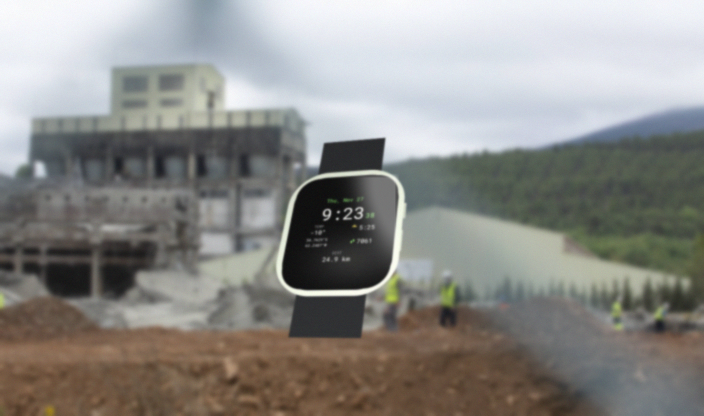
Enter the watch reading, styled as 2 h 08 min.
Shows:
9 h 23 min
